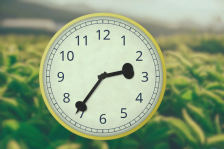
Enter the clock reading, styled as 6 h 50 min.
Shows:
2 h 36 min
